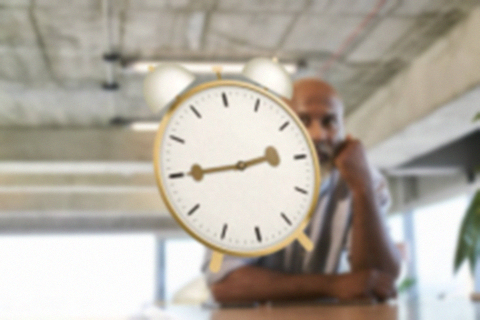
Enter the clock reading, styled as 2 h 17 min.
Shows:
2 h 45 min
